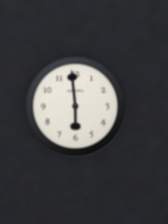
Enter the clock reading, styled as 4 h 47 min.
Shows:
5 h 59 min
